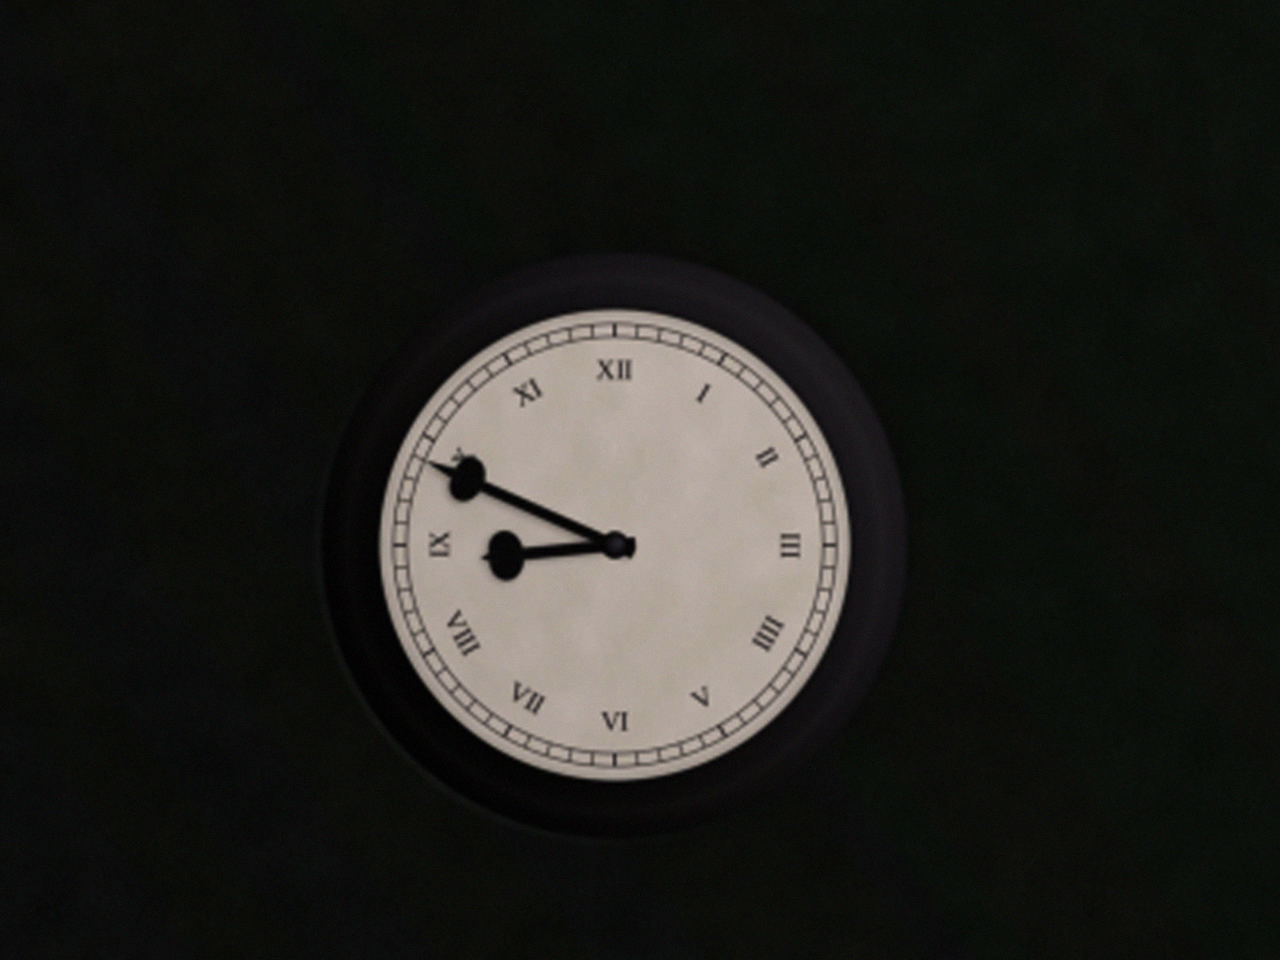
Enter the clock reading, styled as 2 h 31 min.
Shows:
8 h 49 min
